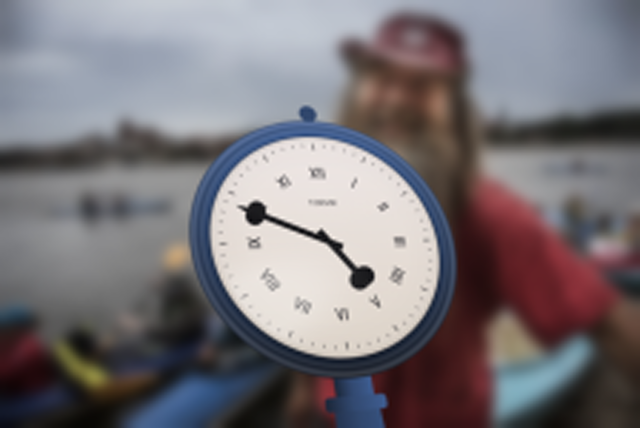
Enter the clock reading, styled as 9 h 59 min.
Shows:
4 h 49 min
